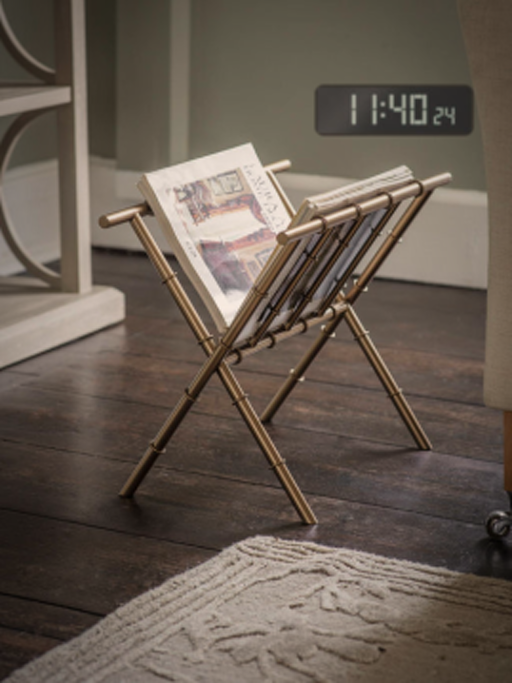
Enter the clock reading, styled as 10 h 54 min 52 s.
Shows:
11 h 40 min 24 s
